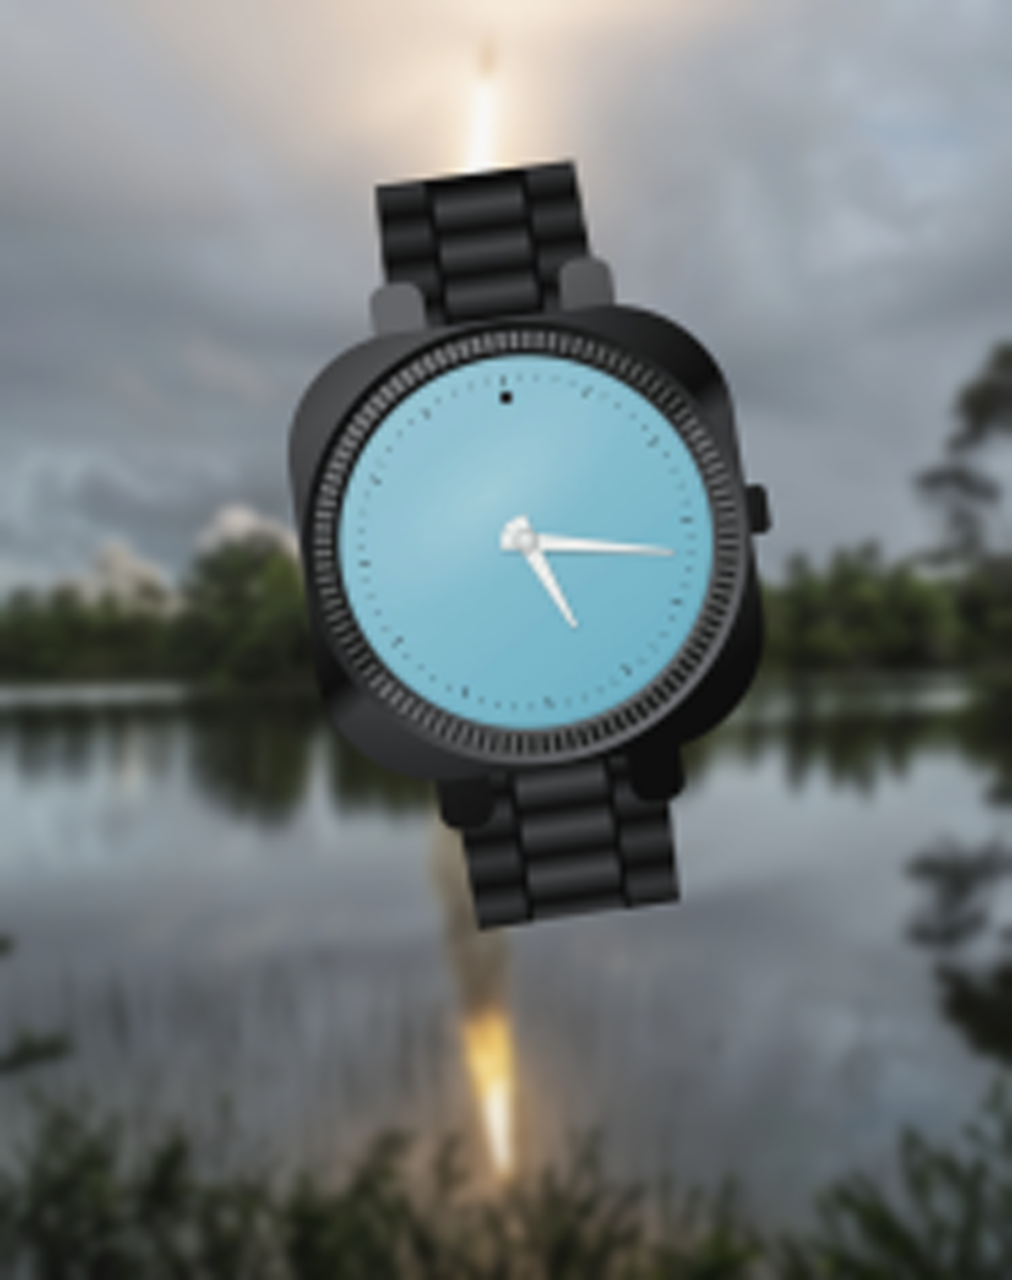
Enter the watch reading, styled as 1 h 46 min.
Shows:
5 h 17 min
